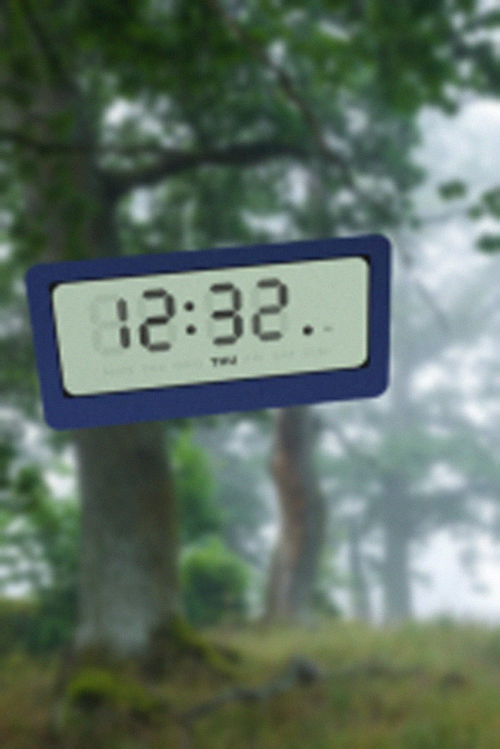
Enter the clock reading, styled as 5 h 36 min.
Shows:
12 h 32 min
